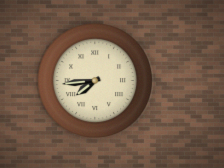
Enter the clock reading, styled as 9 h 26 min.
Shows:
7 h 44 min
